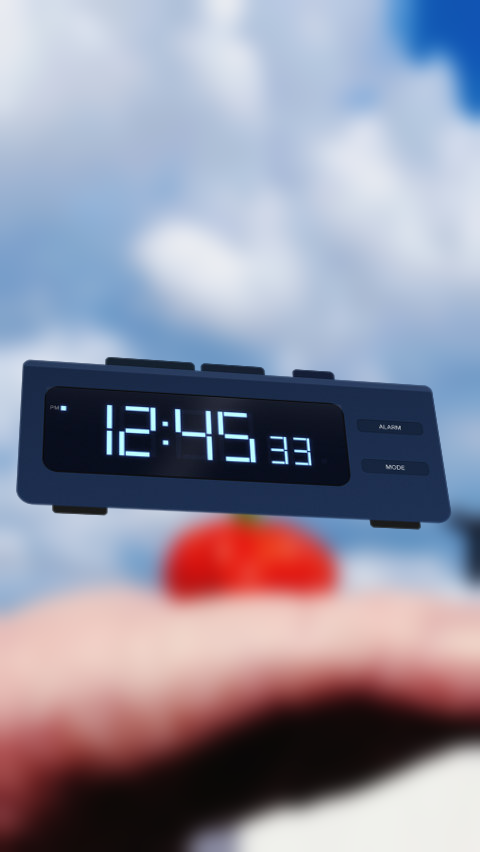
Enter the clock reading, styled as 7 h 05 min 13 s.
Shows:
12 h 45 min 33 s
